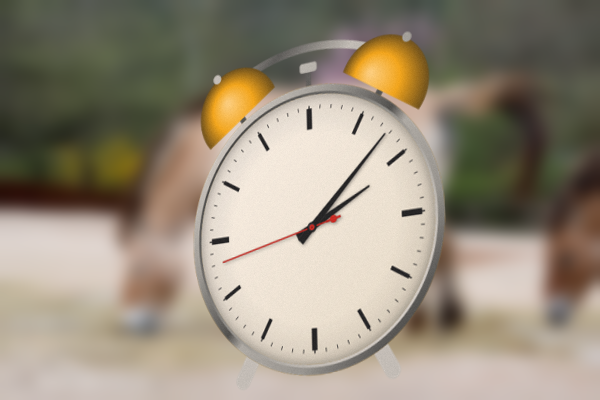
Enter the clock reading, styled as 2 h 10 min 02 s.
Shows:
2 h 07 min 43 s
